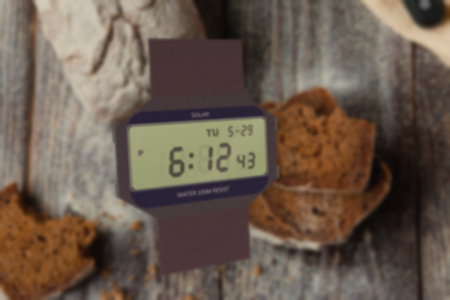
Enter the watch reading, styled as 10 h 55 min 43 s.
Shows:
6 h 12 min 43 s
